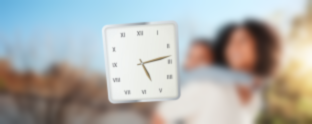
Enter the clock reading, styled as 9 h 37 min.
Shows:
5 h 13 min
